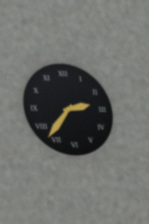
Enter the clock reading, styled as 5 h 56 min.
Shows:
2 h 37 min
